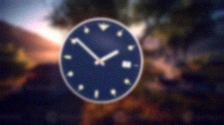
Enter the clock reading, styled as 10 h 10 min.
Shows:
1 h 51 min
